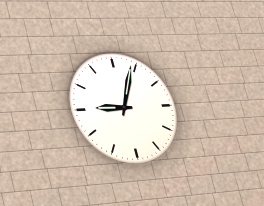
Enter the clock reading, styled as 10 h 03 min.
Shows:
9 h 04 min
